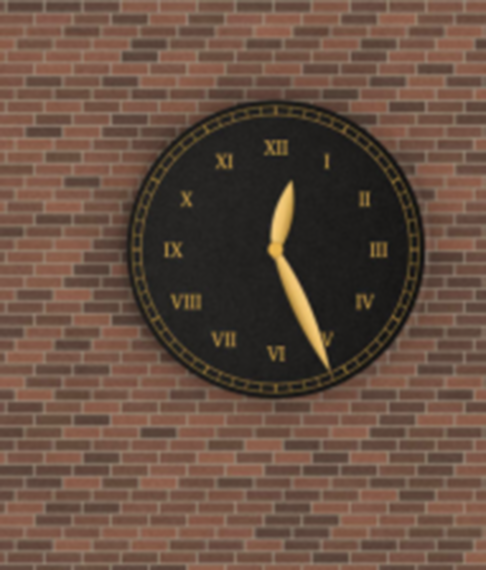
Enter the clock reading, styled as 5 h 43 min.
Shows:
12 h 26 min
